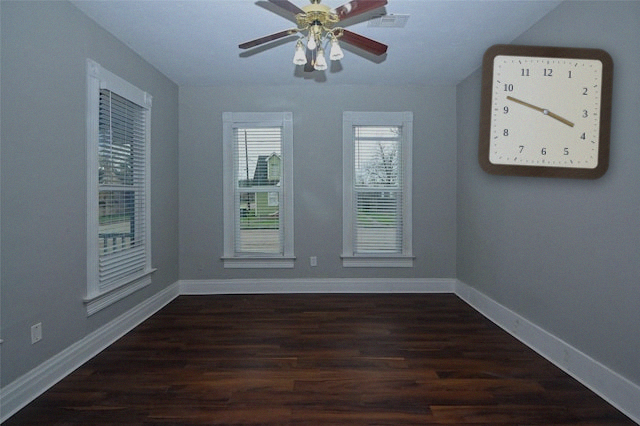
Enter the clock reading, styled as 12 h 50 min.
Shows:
3 h 48 min
